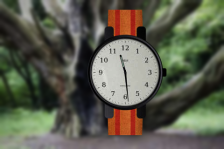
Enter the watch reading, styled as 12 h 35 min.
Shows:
11 h 29 min
